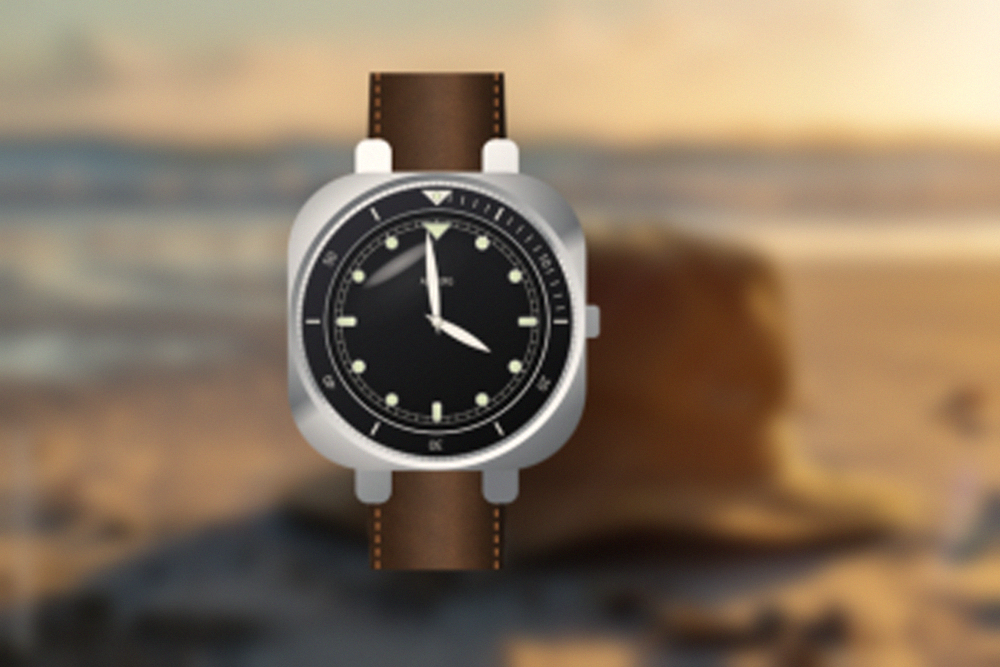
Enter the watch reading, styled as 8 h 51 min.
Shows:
3 h 59 min
